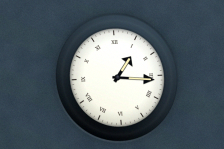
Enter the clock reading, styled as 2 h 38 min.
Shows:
1 h 16 min
